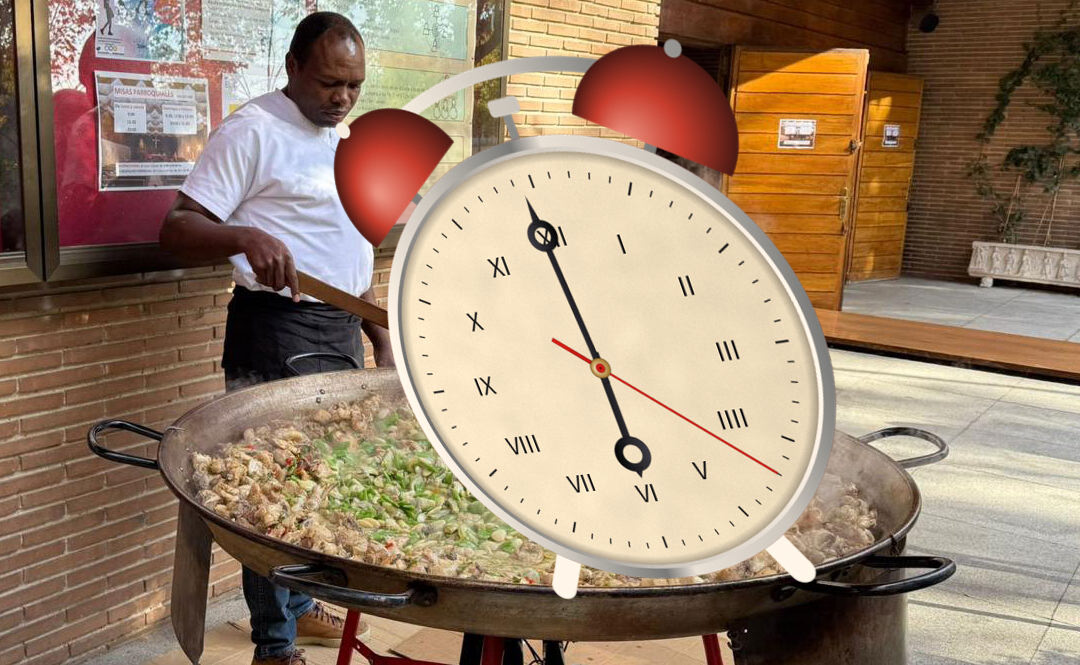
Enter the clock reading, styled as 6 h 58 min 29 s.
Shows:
5 h 59 min 22 s
